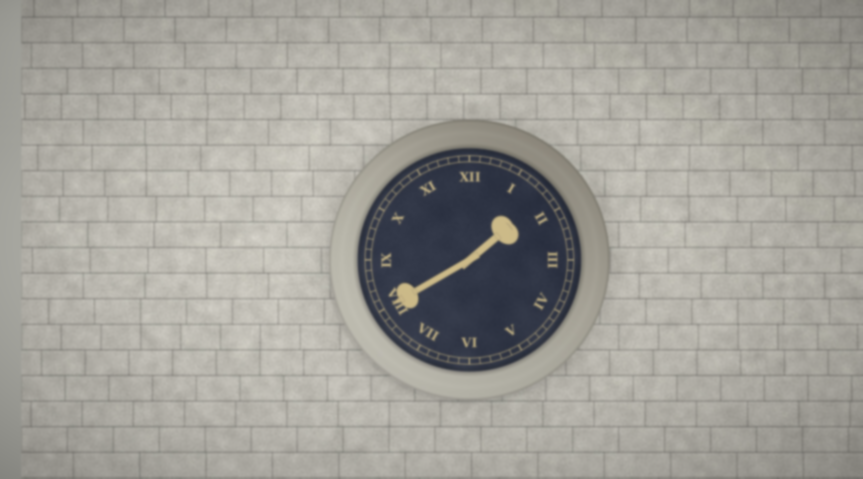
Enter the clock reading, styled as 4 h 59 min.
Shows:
1 h 40 min
